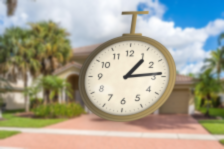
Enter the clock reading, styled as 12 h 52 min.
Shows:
1 h 14 min
